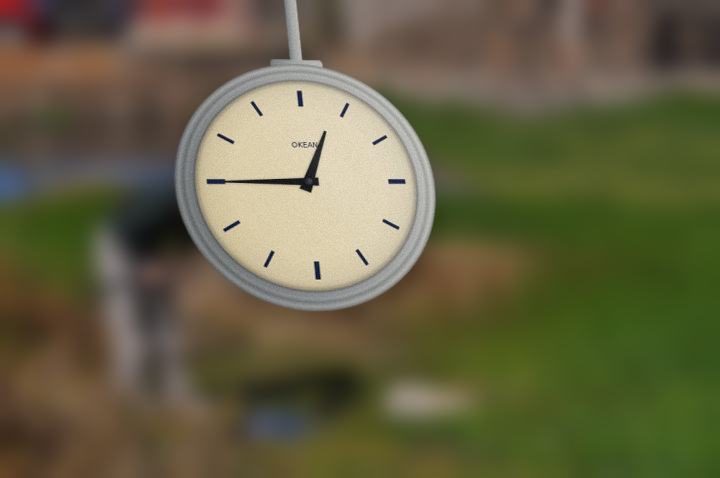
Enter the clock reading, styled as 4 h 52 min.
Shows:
12 h 45 min
